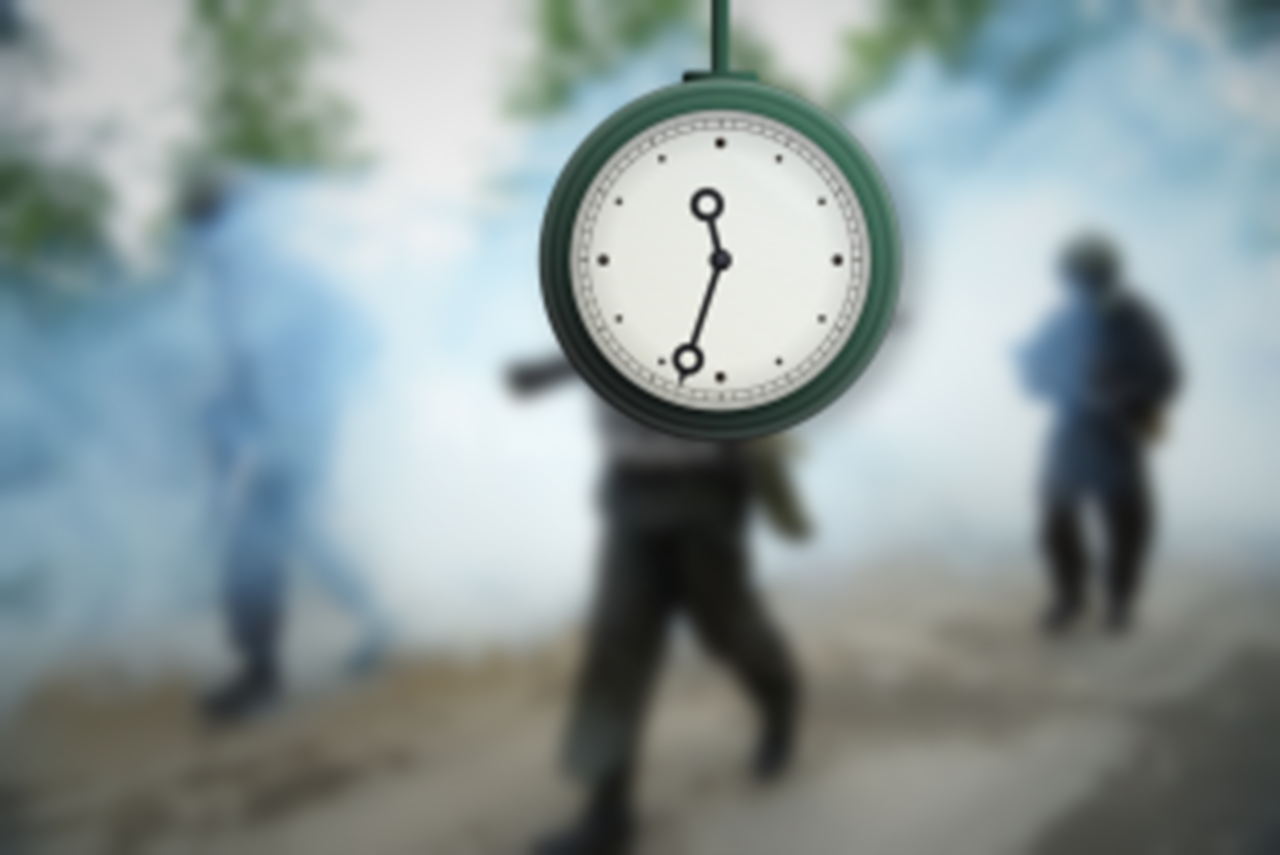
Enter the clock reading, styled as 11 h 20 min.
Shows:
11 h 33 min
